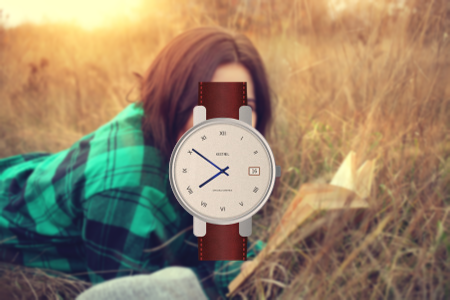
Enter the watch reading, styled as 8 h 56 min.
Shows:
7 h 51 min
